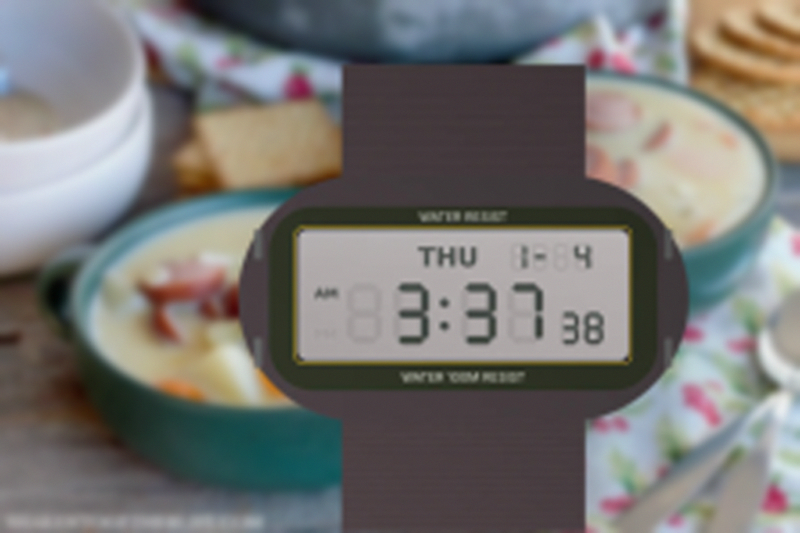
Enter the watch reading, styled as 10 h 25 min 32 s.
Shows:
3 h 37 min 38 s
